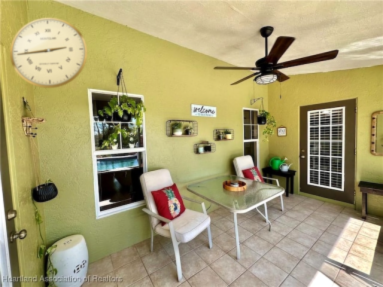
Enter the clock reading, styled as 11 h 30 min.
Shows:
2 h 44 min
